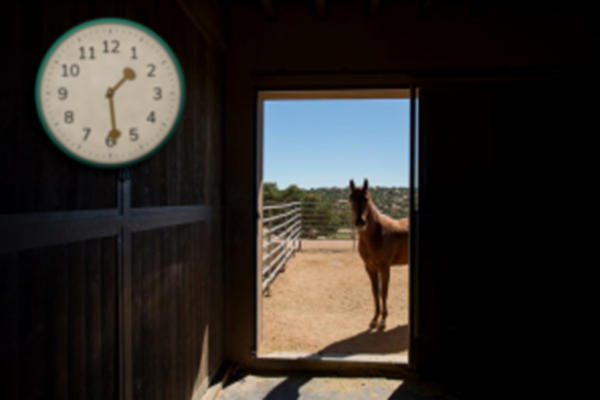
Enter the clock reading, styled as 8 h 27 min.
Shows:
1 h 29 min
